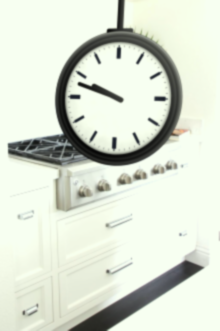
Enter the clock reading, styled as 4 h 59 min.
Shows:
9 h 48 min
